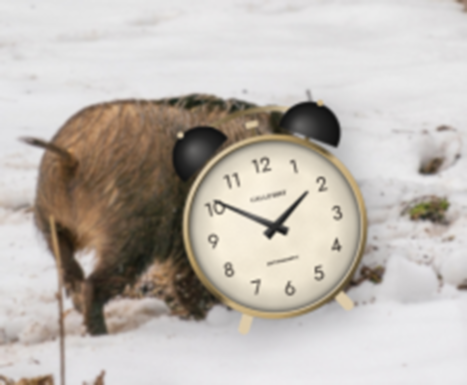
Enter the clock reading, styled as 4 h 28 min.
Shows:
1 h 51 min
